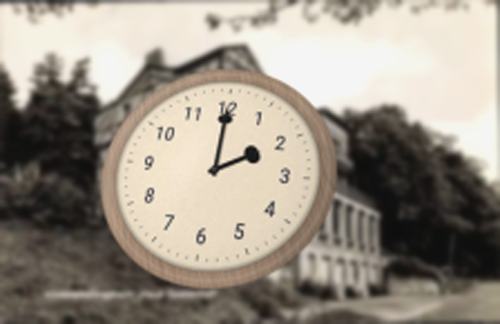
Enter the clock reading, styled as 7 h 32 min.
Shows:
2 h 00 min
